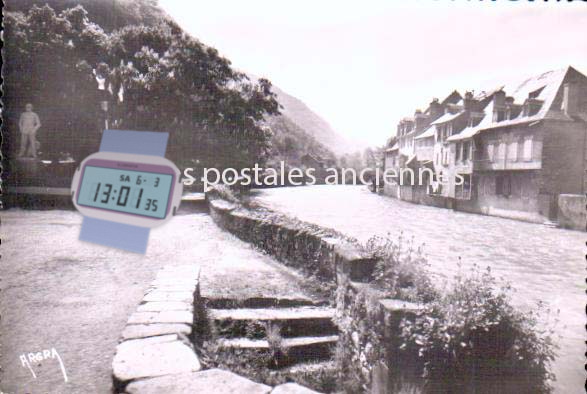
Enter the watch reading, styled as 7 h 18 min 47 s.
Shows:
13 h 01 min 35 s
